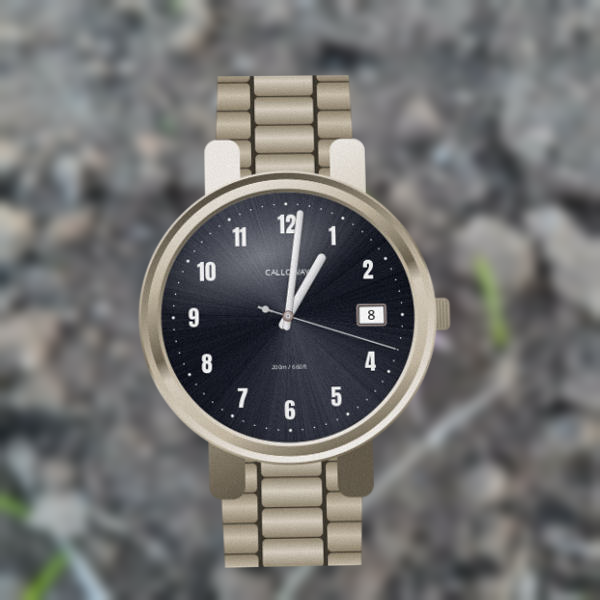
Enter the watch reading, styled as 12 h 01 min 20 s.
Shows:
1 h 01 min 18 s
